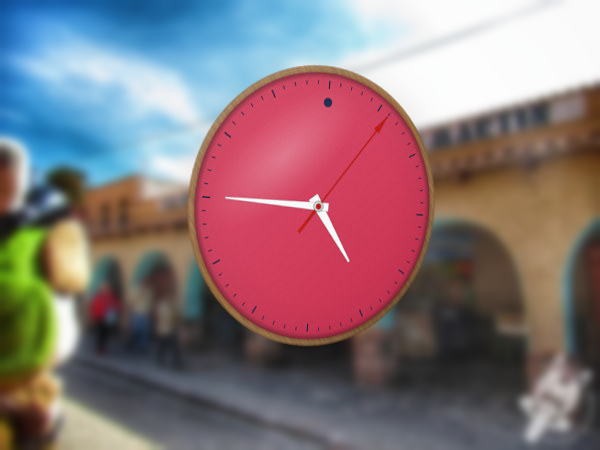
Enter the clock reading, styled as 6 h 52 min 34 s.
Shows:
4 h 45 min 06 s
